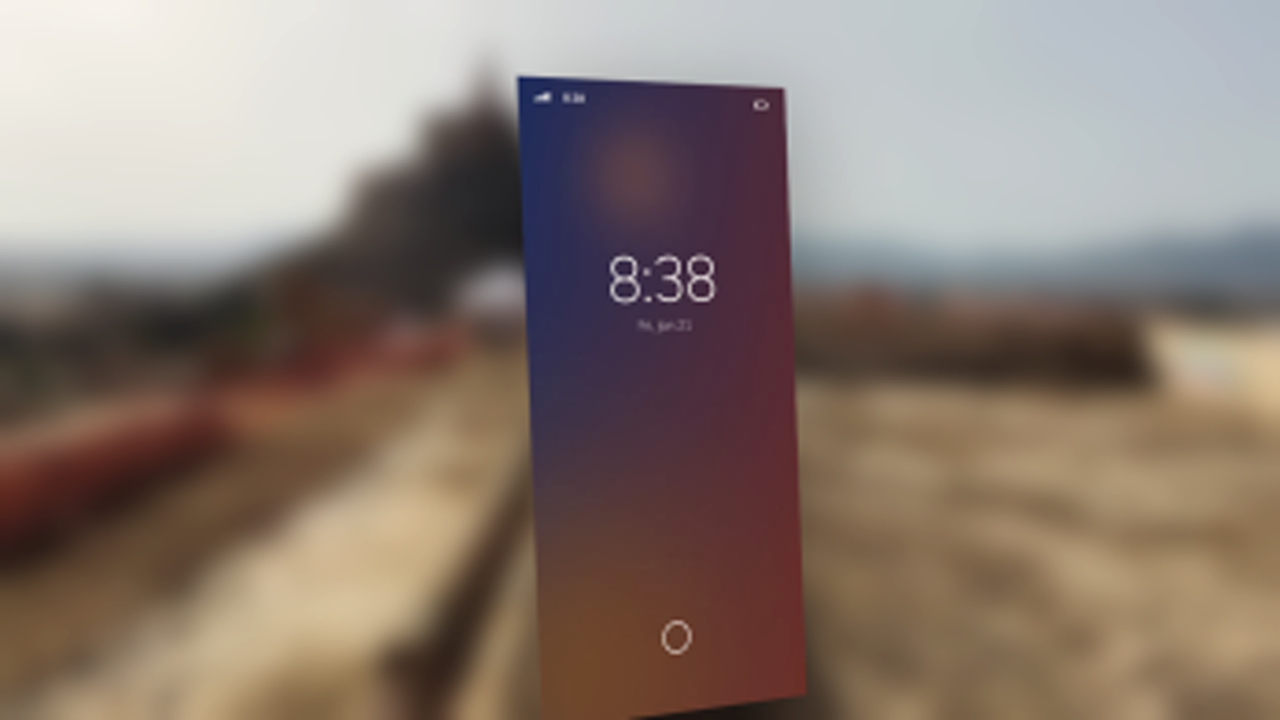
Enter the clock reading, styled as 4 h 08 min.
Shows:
8 h 38 min
